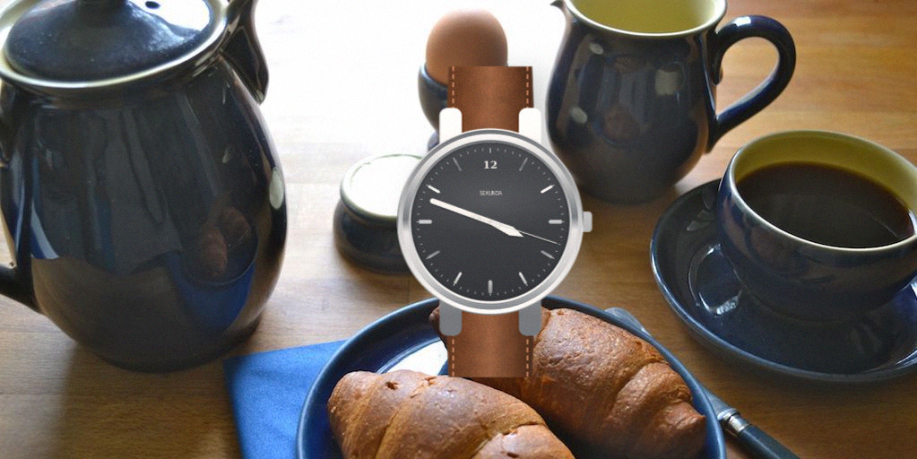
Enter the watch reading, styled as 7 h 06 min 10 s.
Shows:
3 h 48 min 18 s
